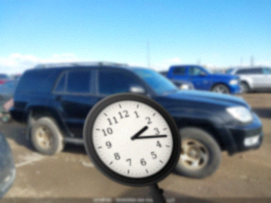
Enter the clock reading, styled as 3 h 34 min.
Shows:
2 h 17 min
